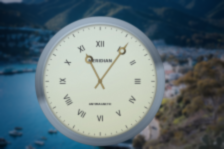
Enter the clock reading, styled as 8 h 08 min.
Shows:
11 h 06 min
